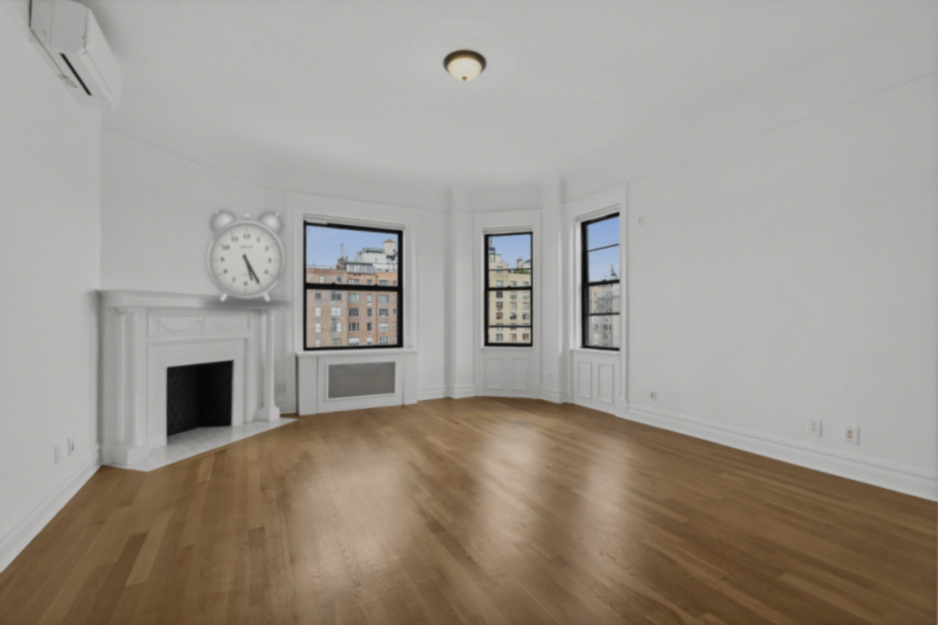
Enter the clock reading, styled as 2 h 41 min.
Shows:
5 h 25 min
